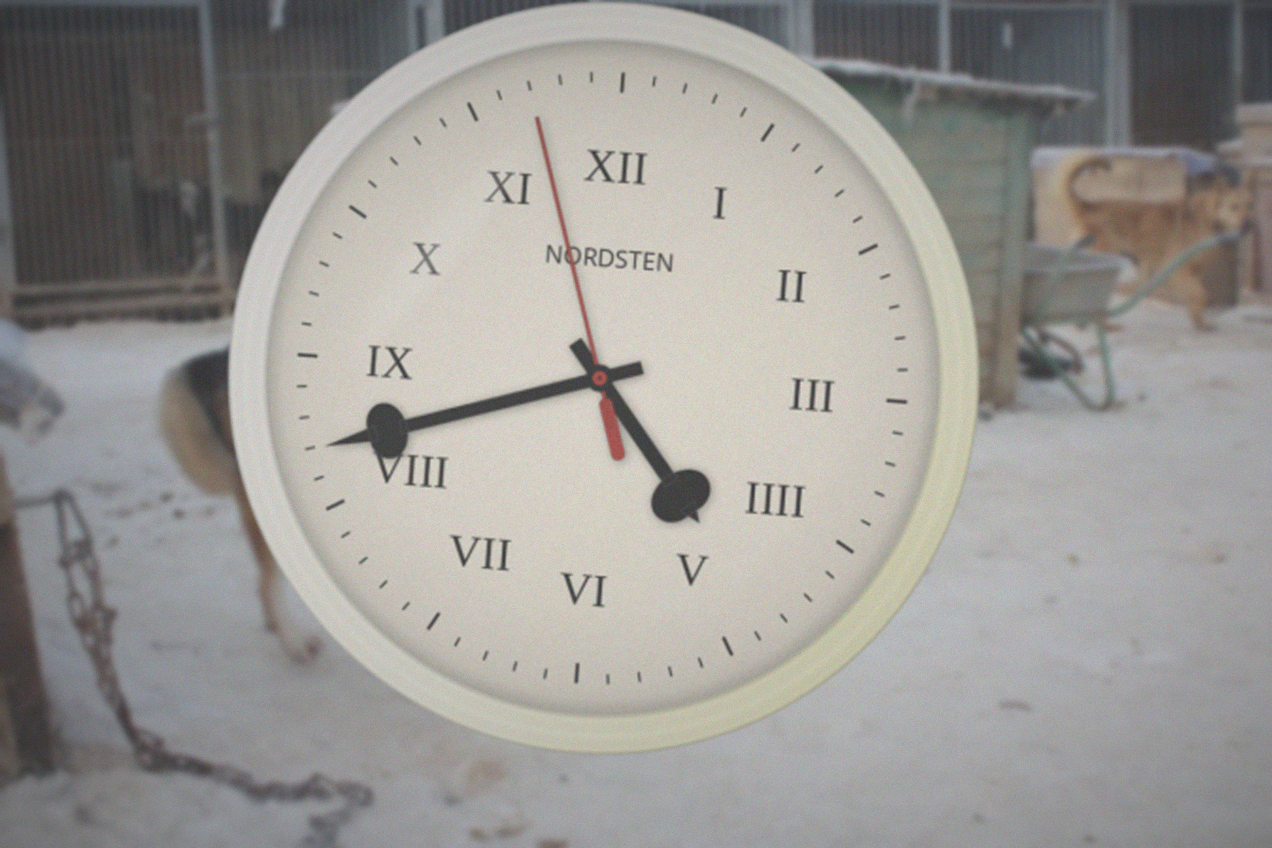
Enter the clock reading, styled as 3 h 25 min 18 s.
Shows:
4 h 41 min 57 s
